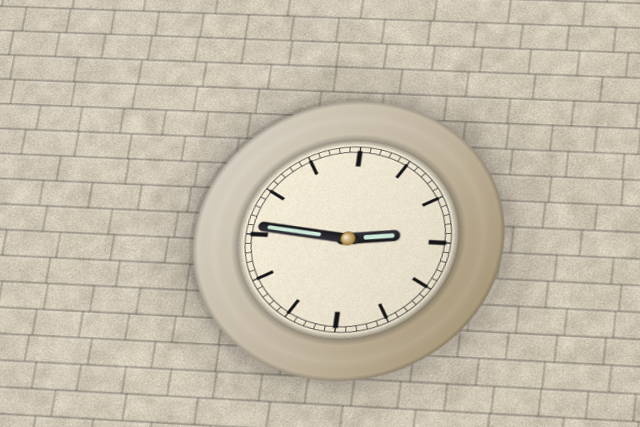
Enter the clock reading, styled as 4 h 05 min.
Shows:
2 h 46 min
